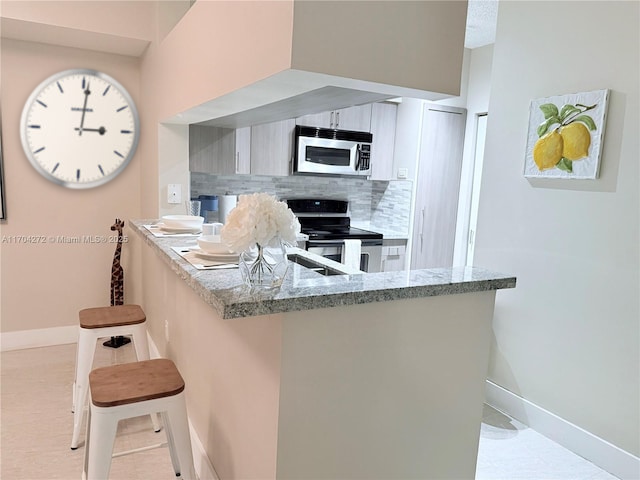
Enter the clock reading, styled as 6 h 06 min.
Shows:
3 h 01 min
